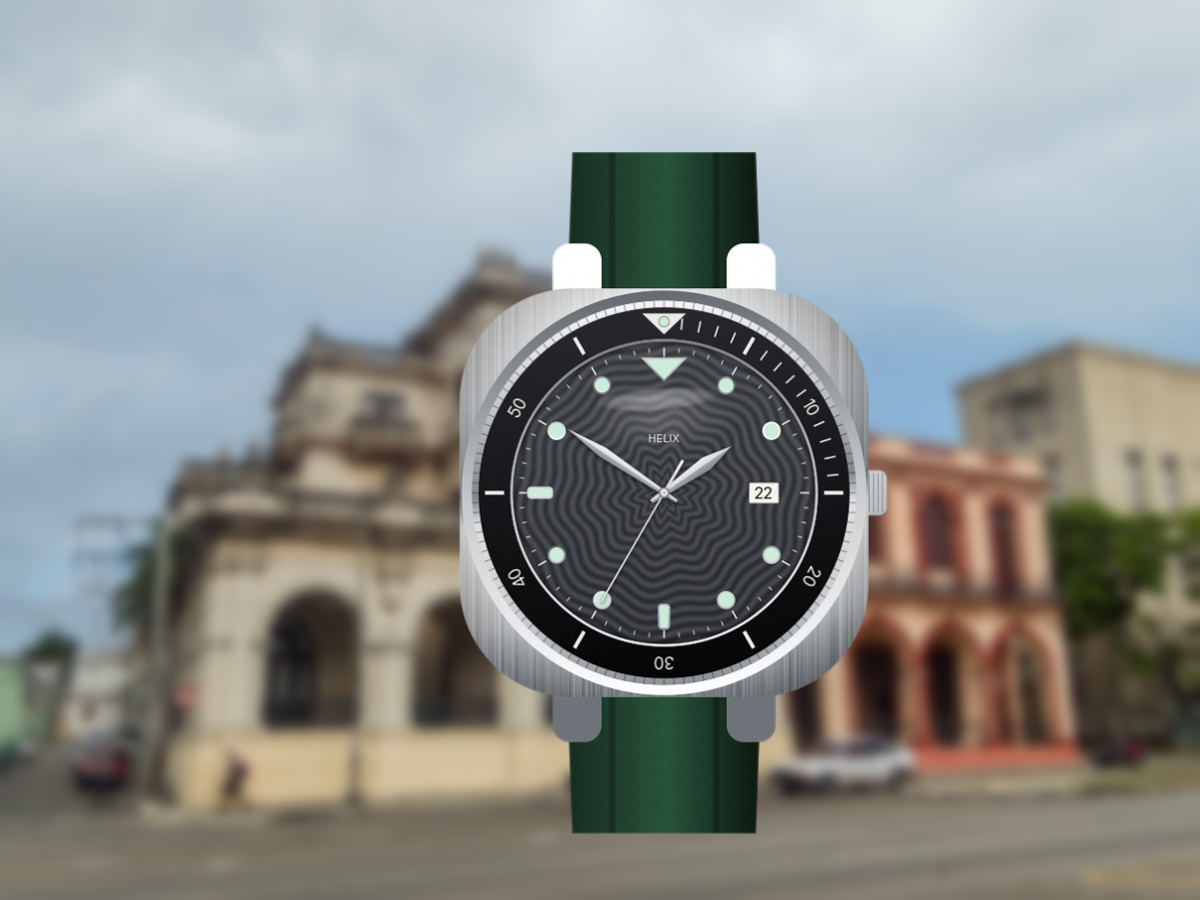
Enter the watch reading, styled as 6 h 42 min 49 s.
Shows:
1 h 50 min 35 s
